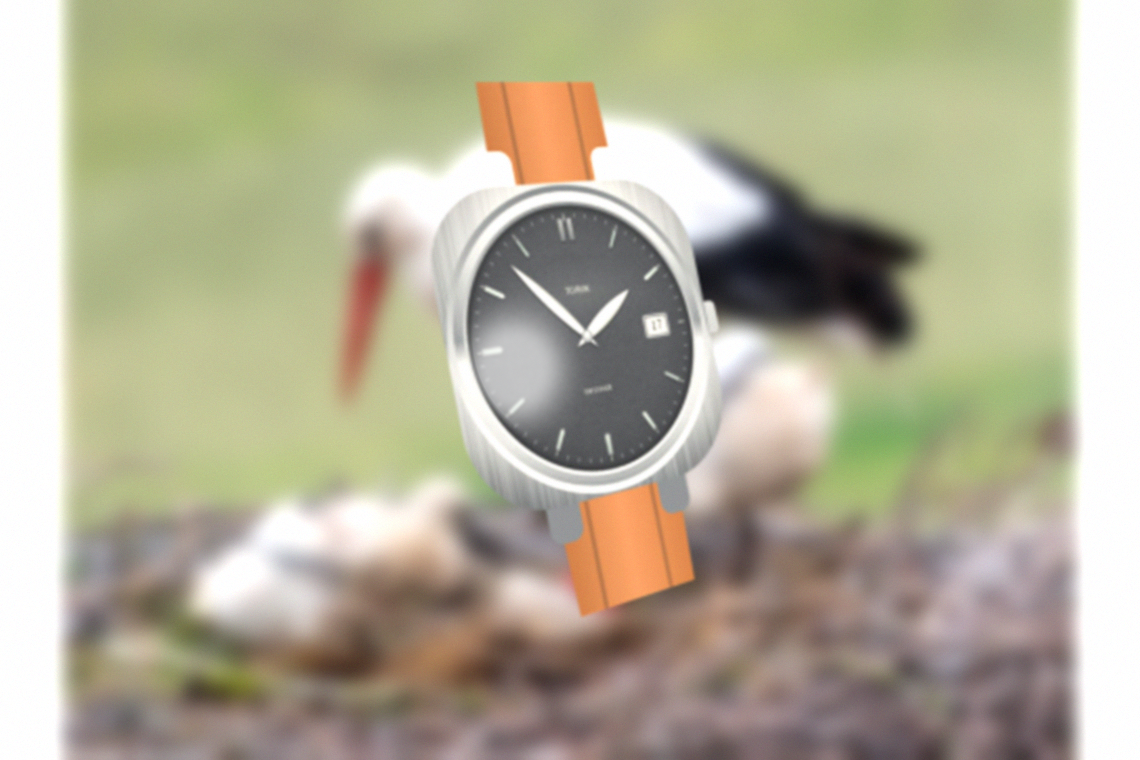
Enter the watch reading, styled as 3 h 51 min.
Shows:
1 h 53 min
